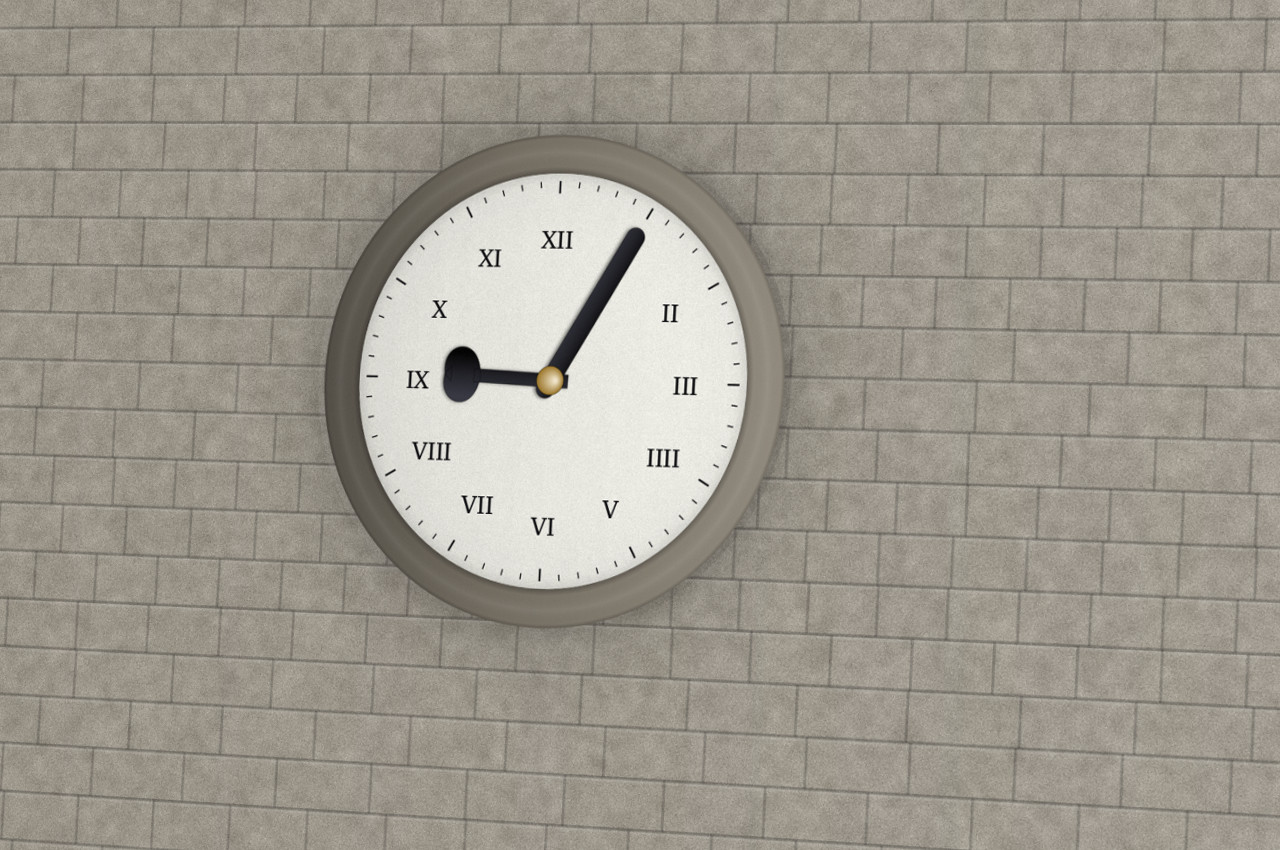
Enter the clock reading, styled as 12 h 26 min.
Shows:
9 h 05 min
